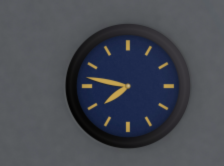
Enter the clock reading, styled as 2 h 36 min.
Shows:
7 h 47 min
